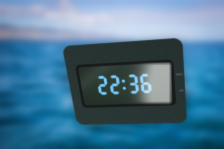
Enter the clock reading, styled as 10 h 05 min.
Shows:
22 h 36 min
